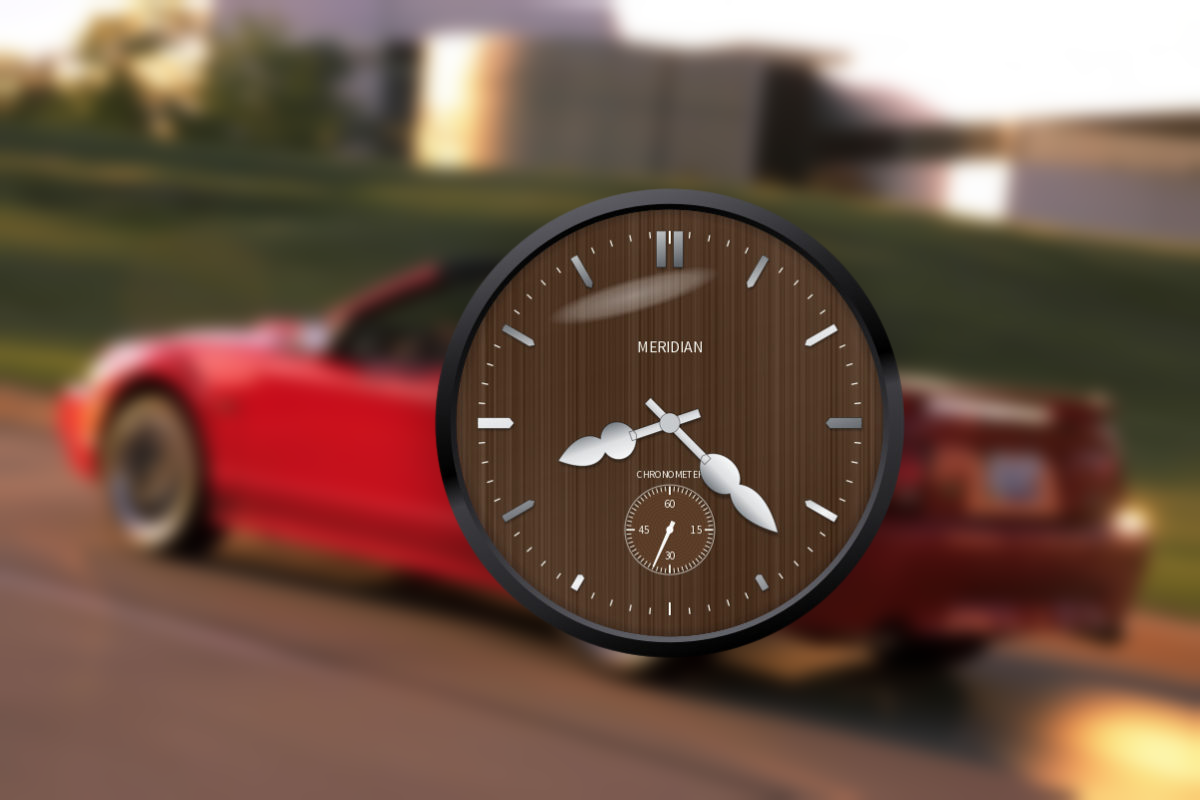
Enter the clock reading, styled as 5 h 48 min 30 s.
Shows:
8 h 22 min 34 s
